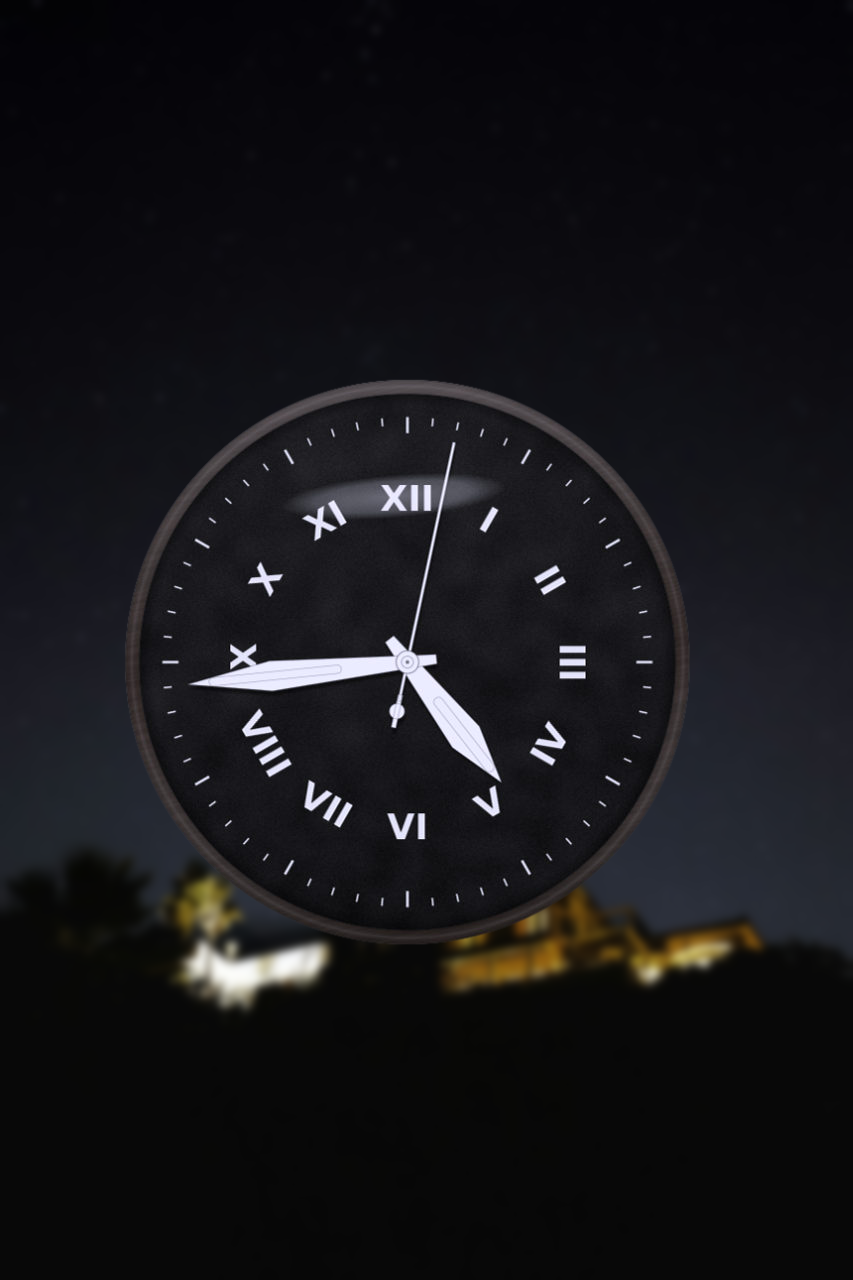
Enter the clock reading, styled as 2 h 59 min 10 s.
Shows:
4 h 44 min 02 s
